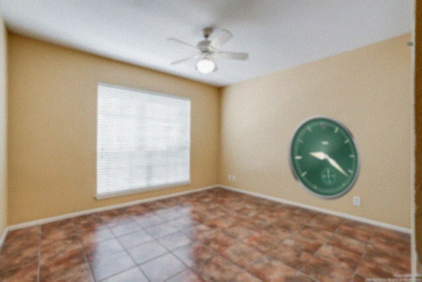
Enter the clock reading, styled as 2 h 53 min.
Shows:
9 h 22 min
